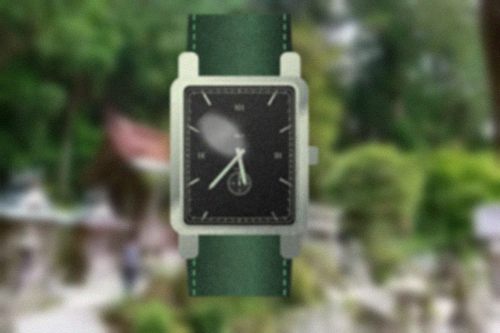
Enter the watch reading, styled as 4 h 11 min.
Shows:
5 h 37 min
